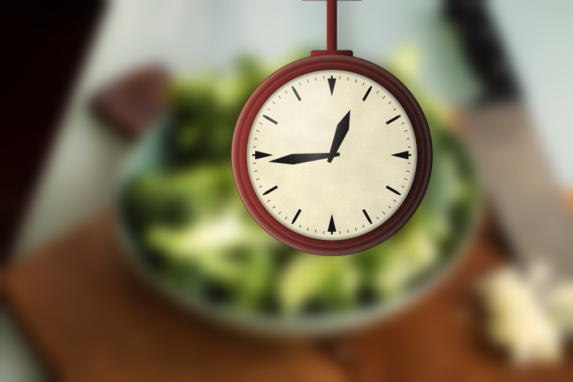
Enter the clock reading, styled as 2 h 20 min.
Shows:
12 h 44 min
